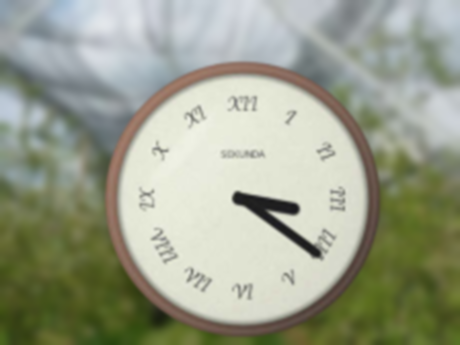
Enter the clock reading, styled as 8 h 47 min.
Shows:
3 h 21 min
